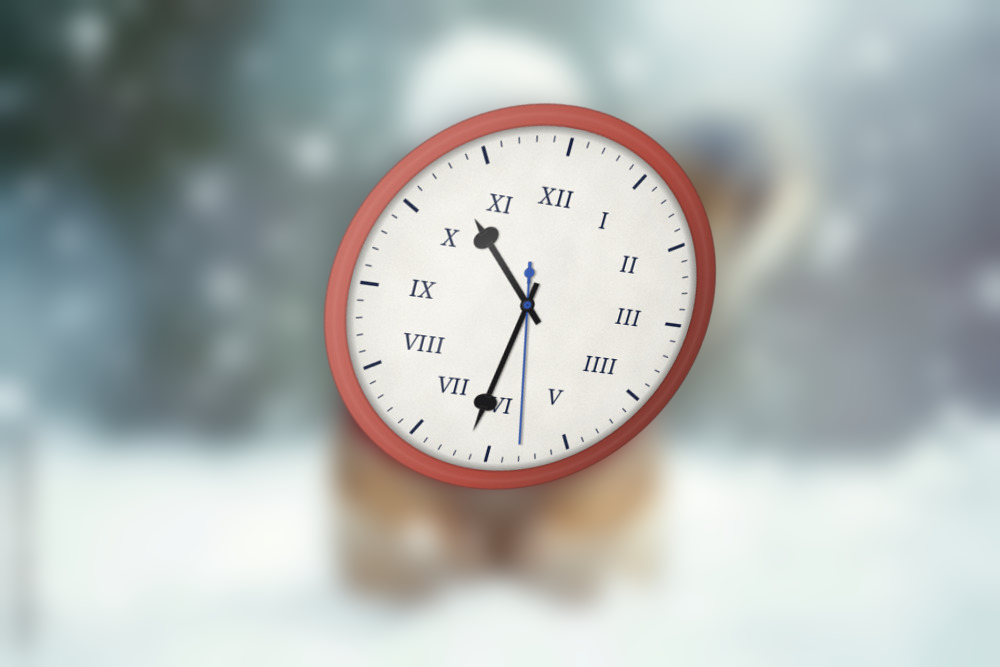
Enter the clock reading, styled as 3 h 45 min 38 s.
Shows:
10 h 31 min 28 s
